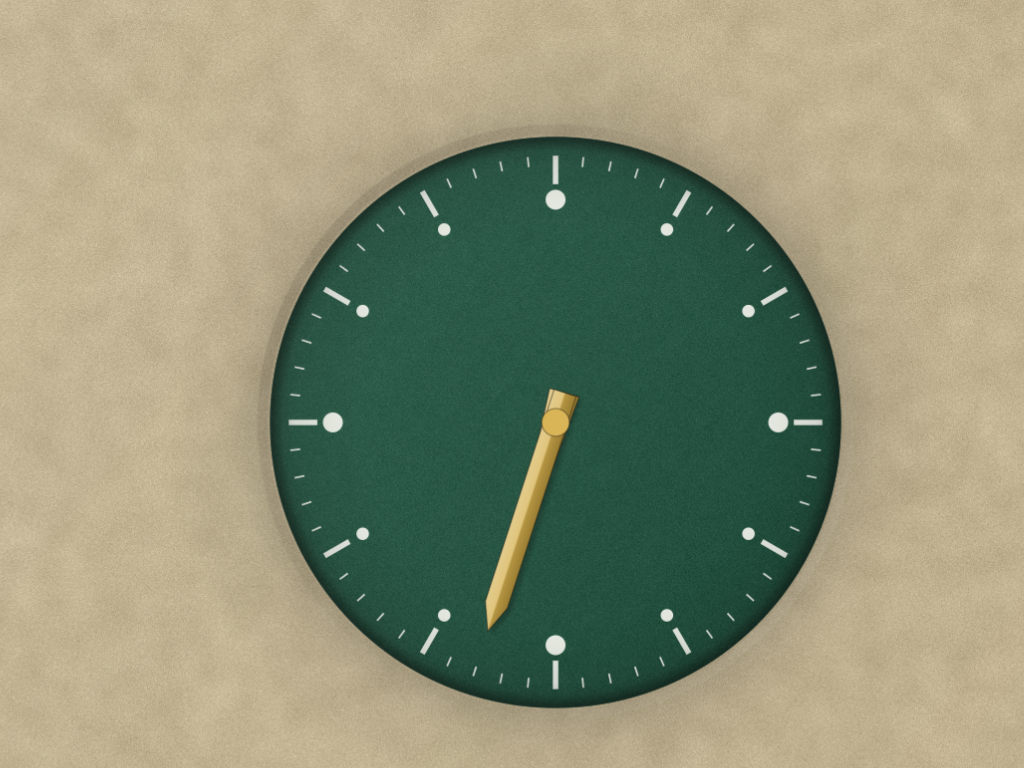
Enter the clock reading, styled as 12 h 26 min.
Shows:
6 h 33 min
